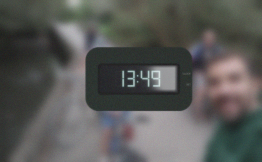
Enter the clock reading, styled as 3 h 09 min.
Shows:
13 h 49 min
